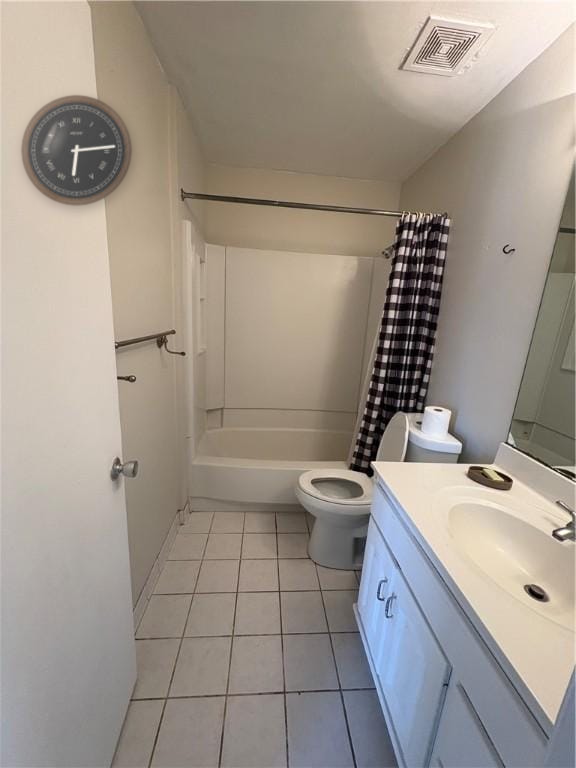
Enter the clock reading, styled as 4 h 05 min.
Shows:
6 h 14 min
